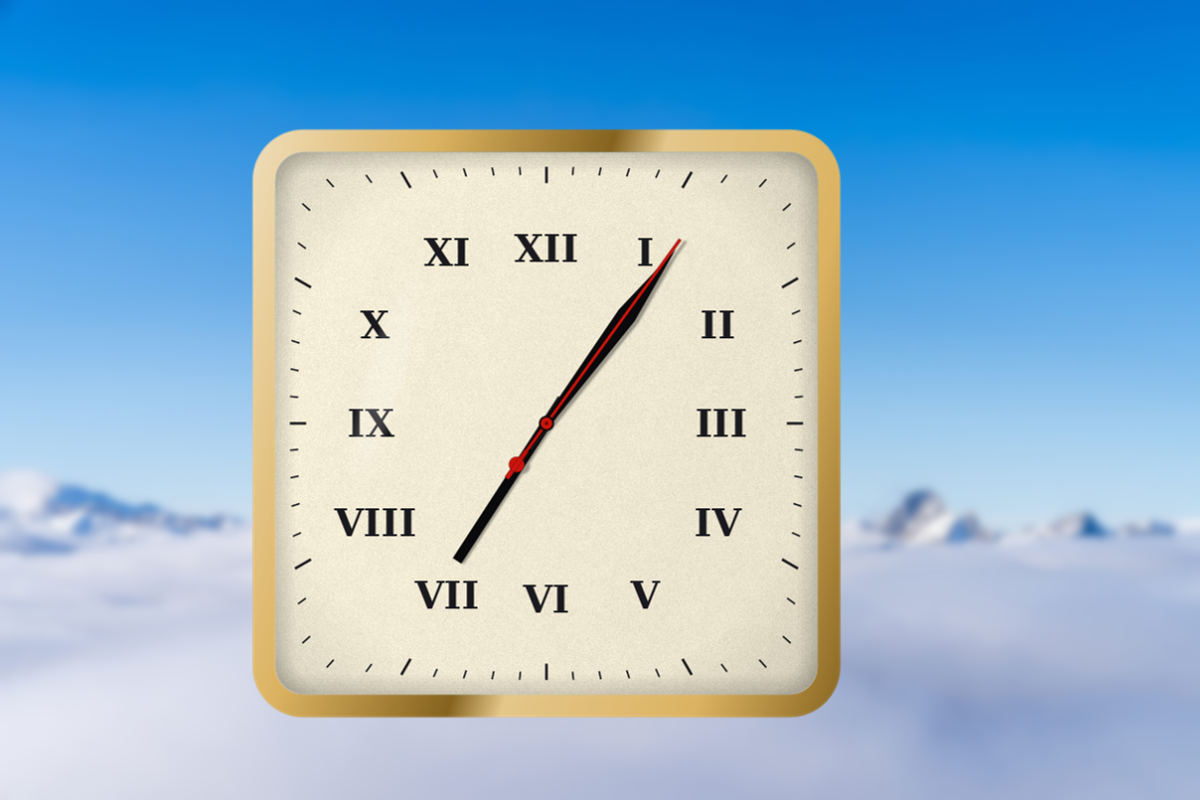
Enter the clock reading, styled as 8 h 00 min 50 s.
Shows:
7 h 06 min 06 s
